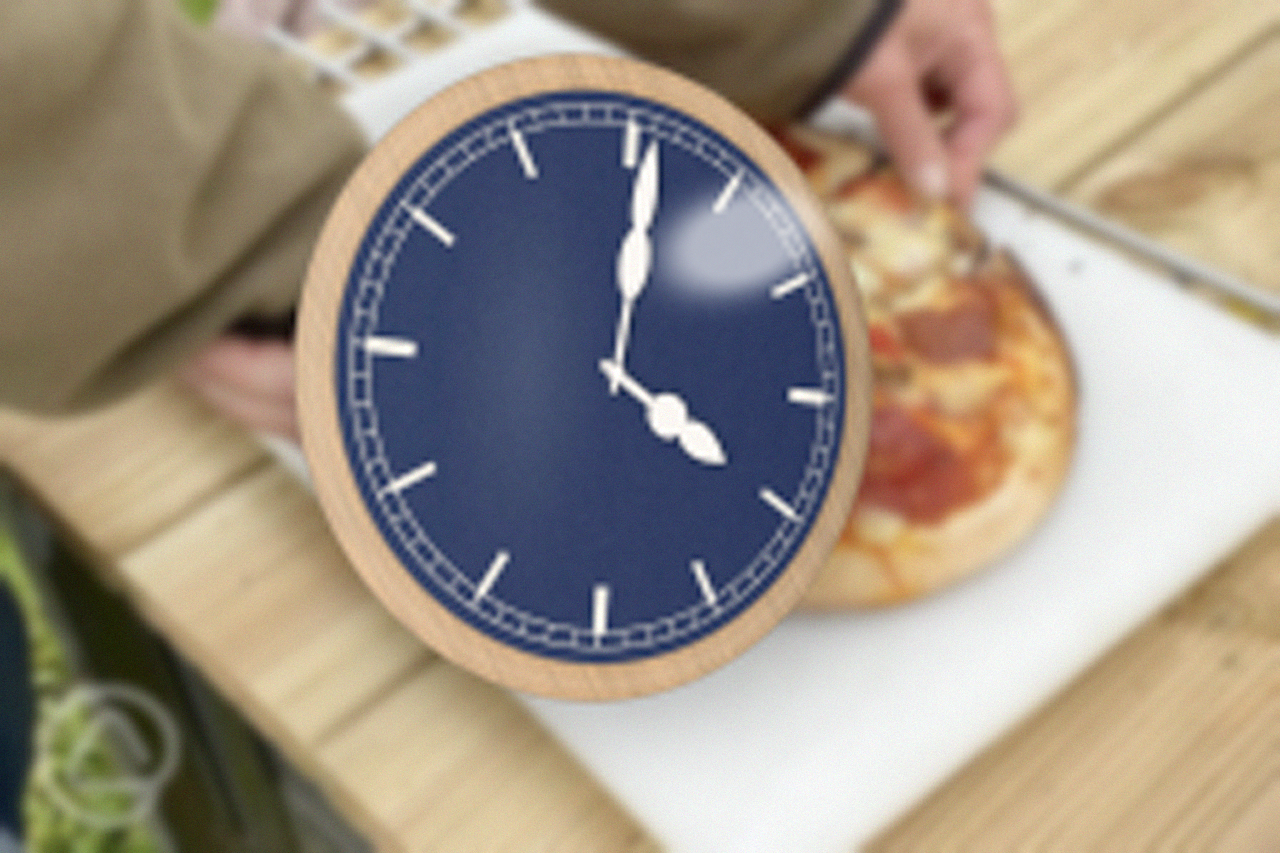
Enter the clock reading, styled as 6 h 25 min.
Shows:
4 h 01 min
